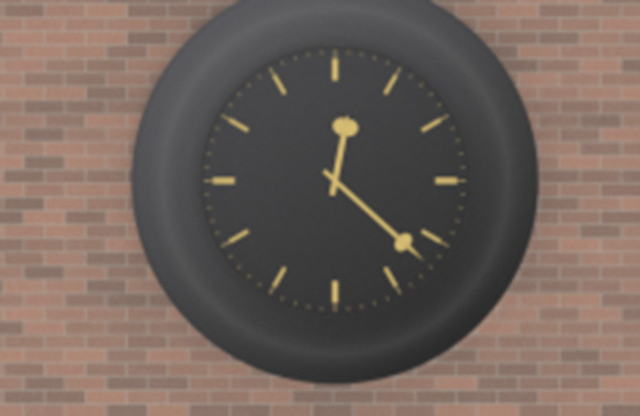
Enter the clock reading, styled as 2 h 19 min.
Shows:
12 h 22 min
